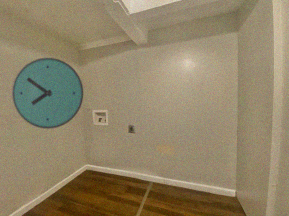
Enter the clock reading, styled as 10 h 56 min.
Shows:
7 h 51 min
